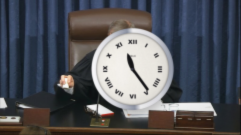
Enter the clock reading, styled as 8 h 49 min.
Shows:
11 h 24 min
